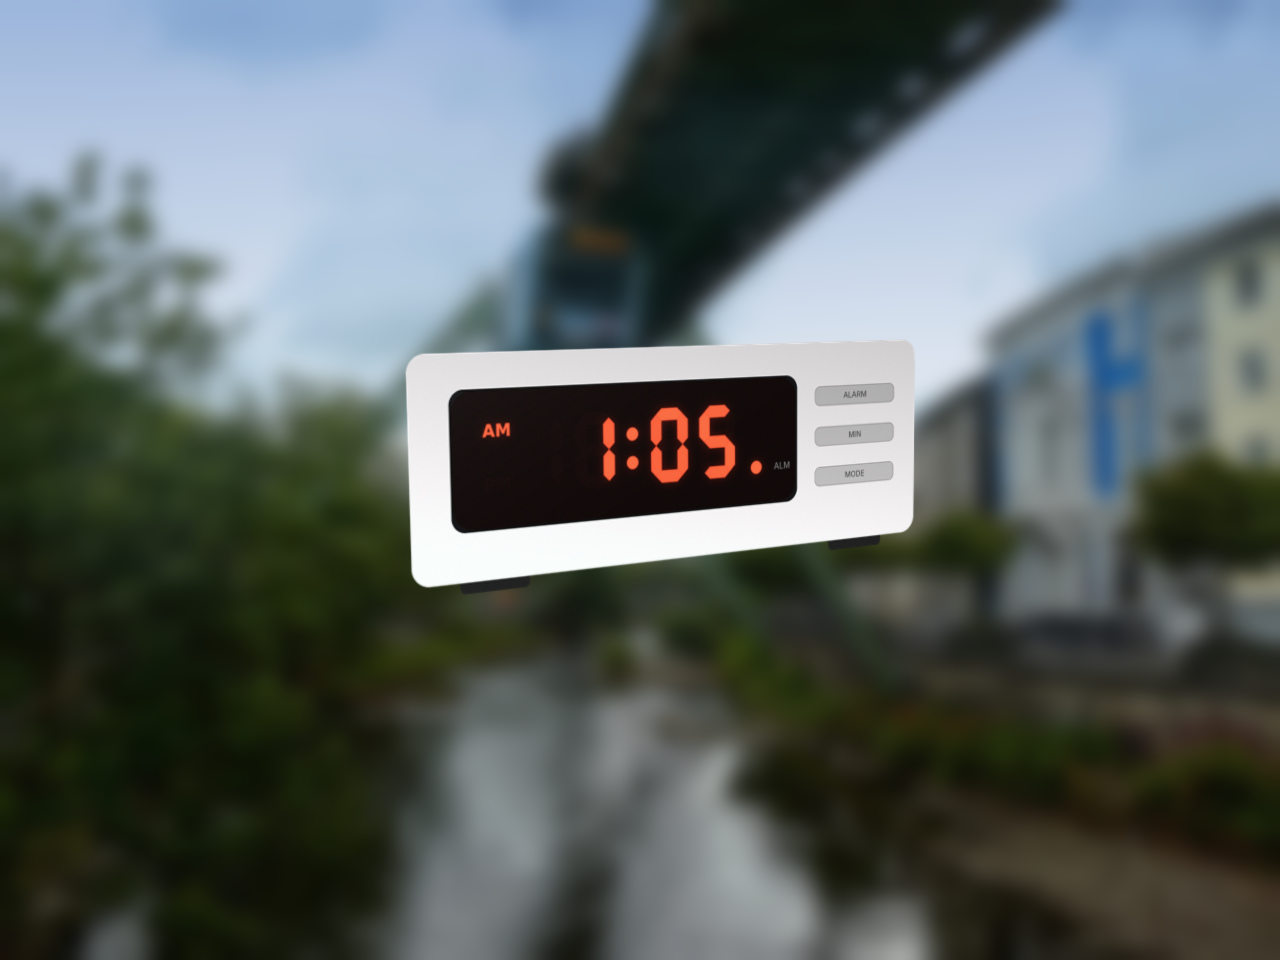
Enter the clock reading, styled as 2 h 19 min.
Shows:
1 h 05 min
